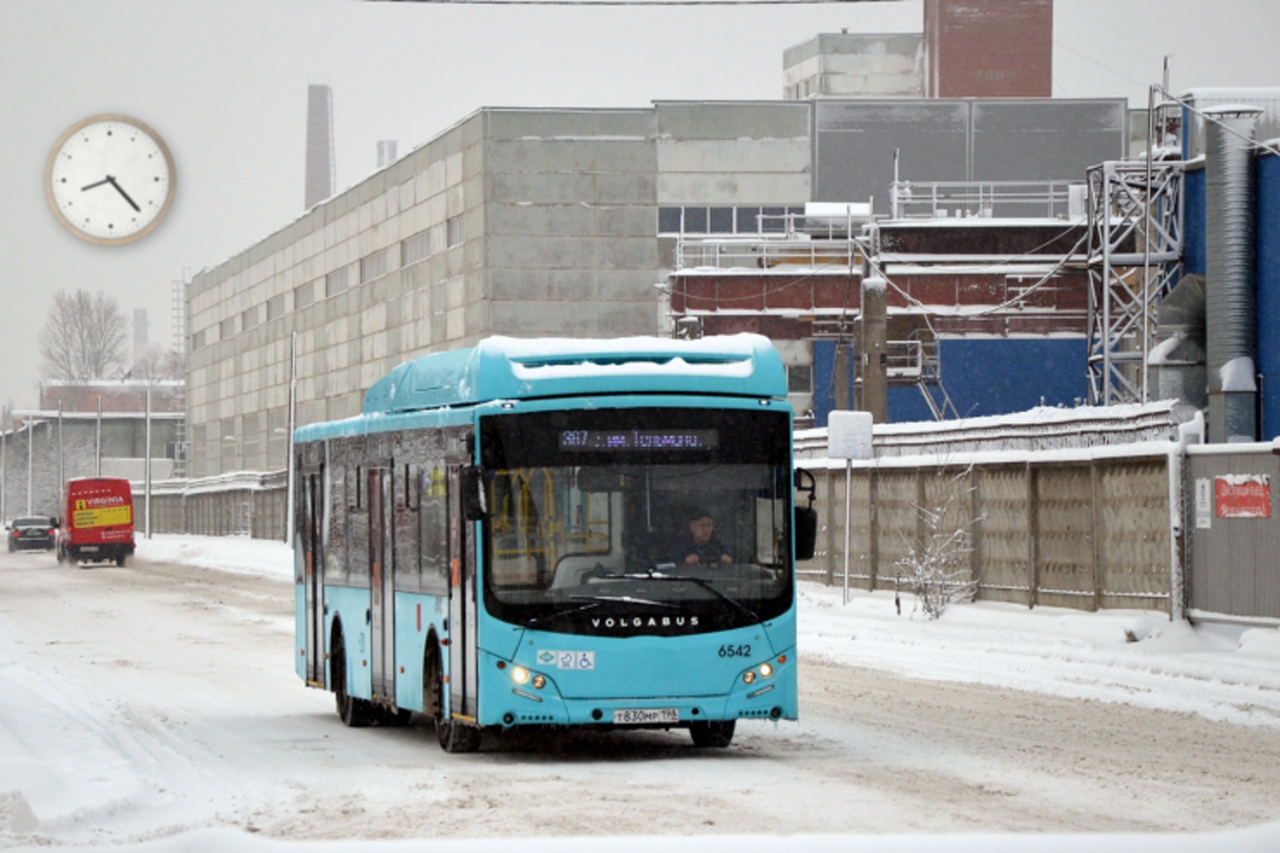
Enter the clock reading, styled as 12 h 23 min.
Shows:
8 h 23 min
